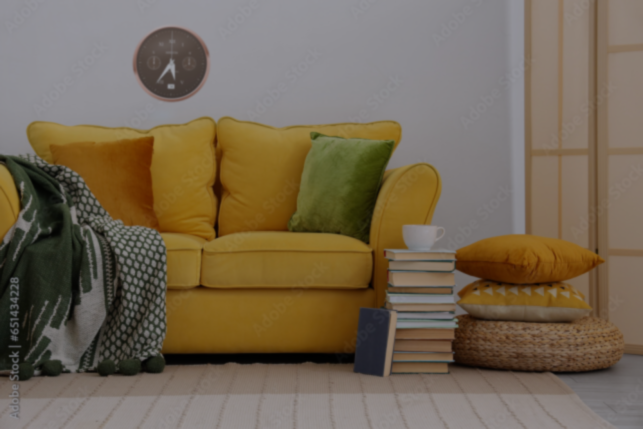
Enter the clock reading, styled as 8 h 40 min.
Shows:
5 h 36 min
